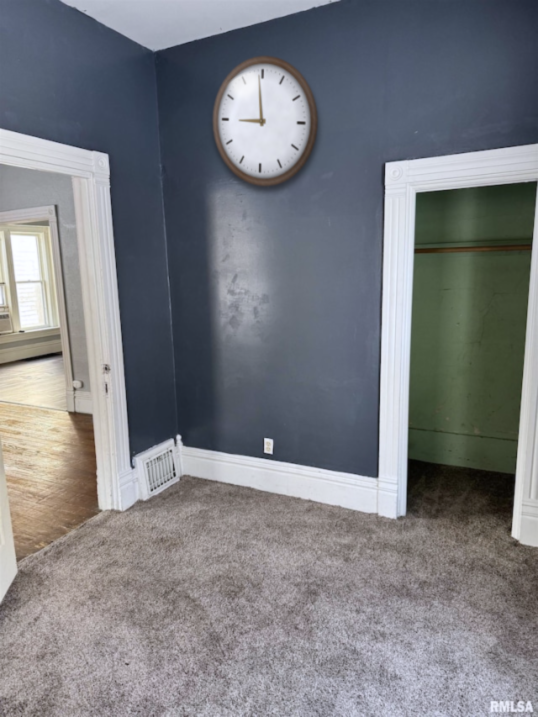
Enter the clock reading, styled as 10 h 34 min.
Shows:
8 h 59 min
